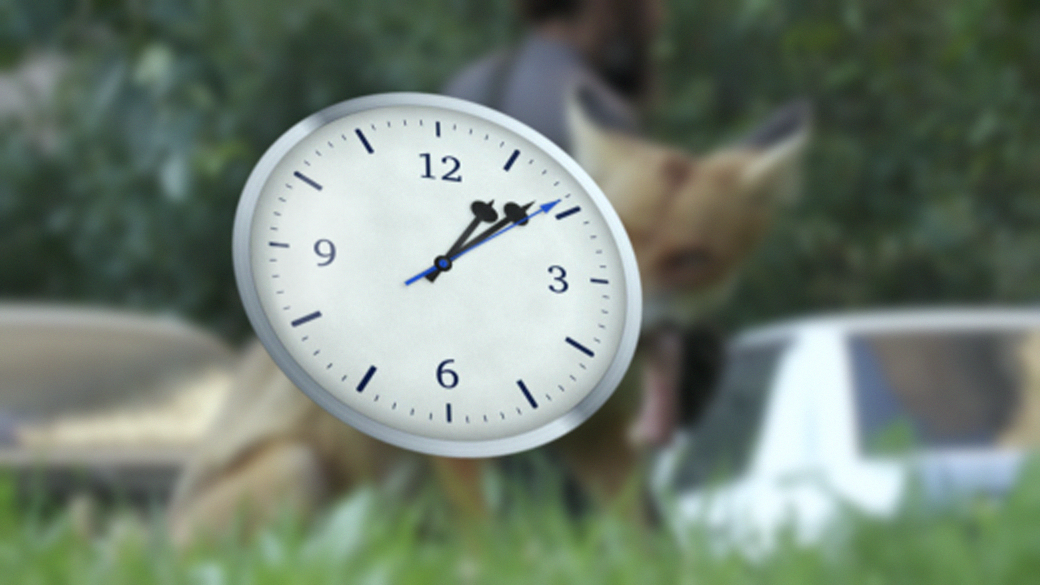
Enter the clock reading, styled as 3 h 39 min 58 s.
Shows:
1 h 08 min 09 s
